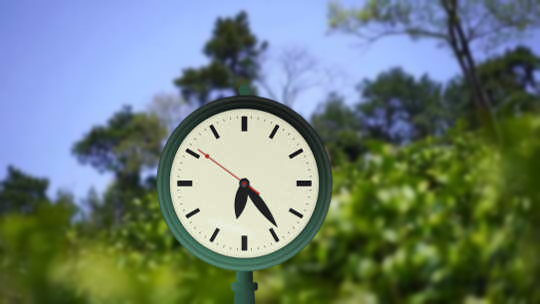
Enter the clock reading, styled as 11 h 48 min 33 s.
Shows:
6 h 23 min 51 s
